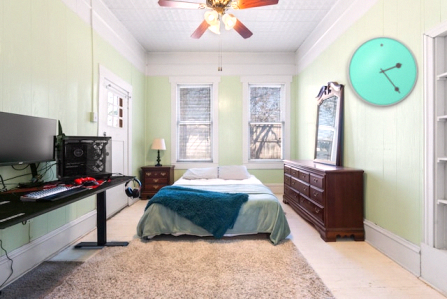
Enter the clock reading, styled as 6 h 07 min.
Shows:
2 h 24 min
